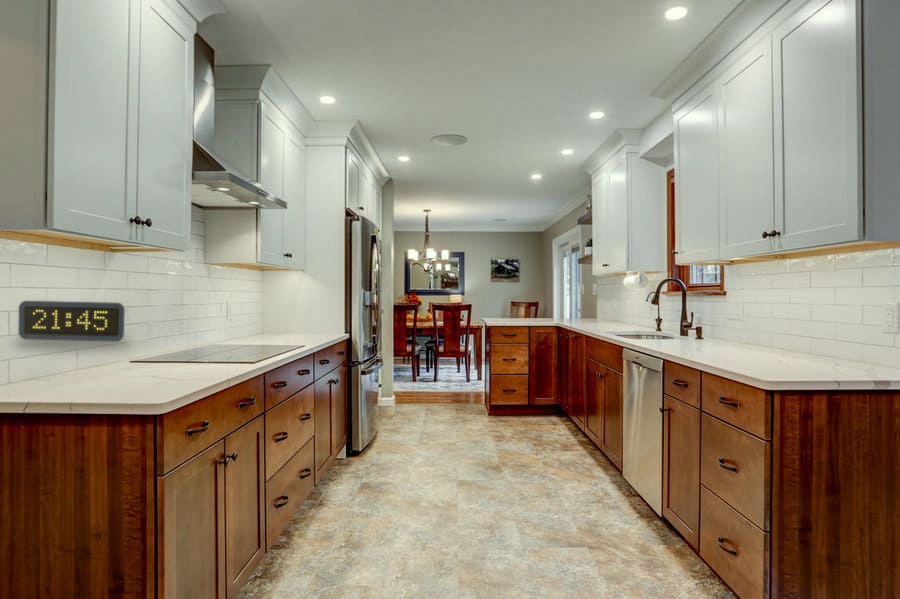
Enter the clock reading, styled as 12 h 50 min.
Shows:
21 h 45 min
